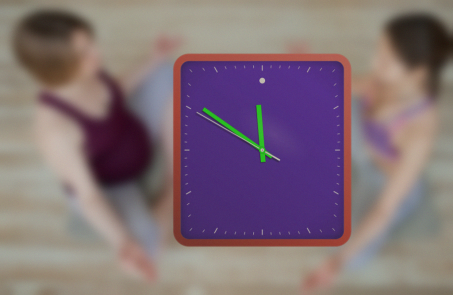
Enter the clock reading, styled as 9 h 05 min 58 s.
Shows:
11 h 50 min 50 s
